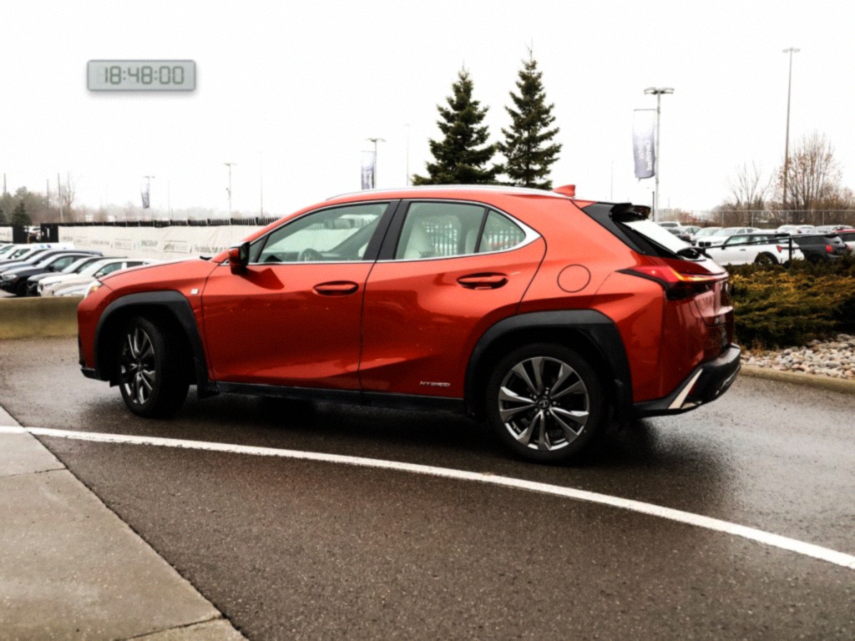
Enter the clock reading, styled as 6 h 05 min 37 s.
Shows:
18 h 48 min 00 s
